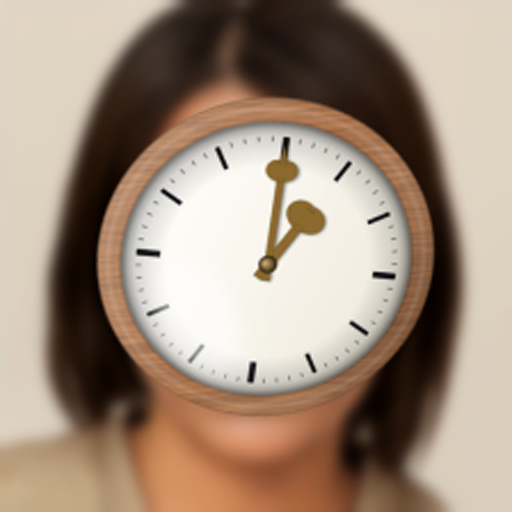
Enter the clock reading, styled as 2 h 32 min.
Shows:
1 h 00 min
